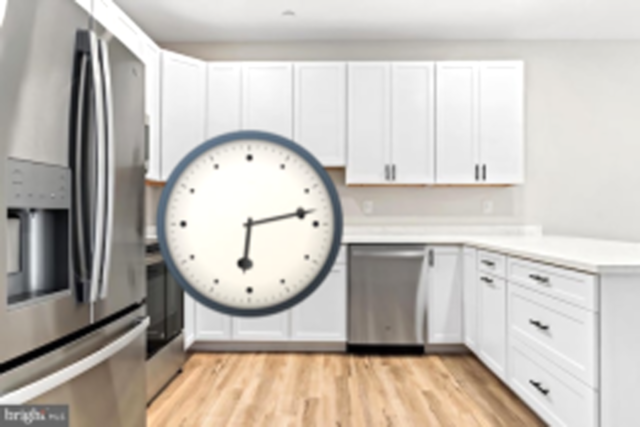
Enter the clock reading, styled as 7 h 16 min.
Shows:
6 h 13 min
